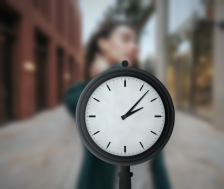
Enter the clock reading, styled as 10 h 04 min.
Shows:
2 h 07 min
